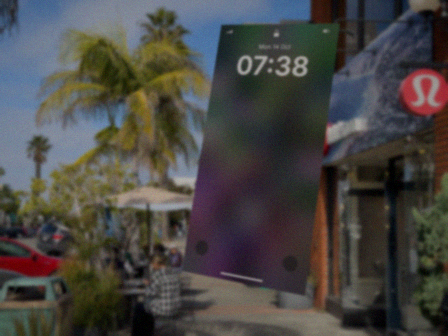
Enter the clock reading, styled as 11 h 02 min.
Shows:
7 h 38 min
